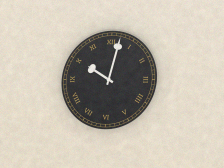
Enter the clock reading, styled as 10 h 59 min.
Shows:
10 h 02 min
